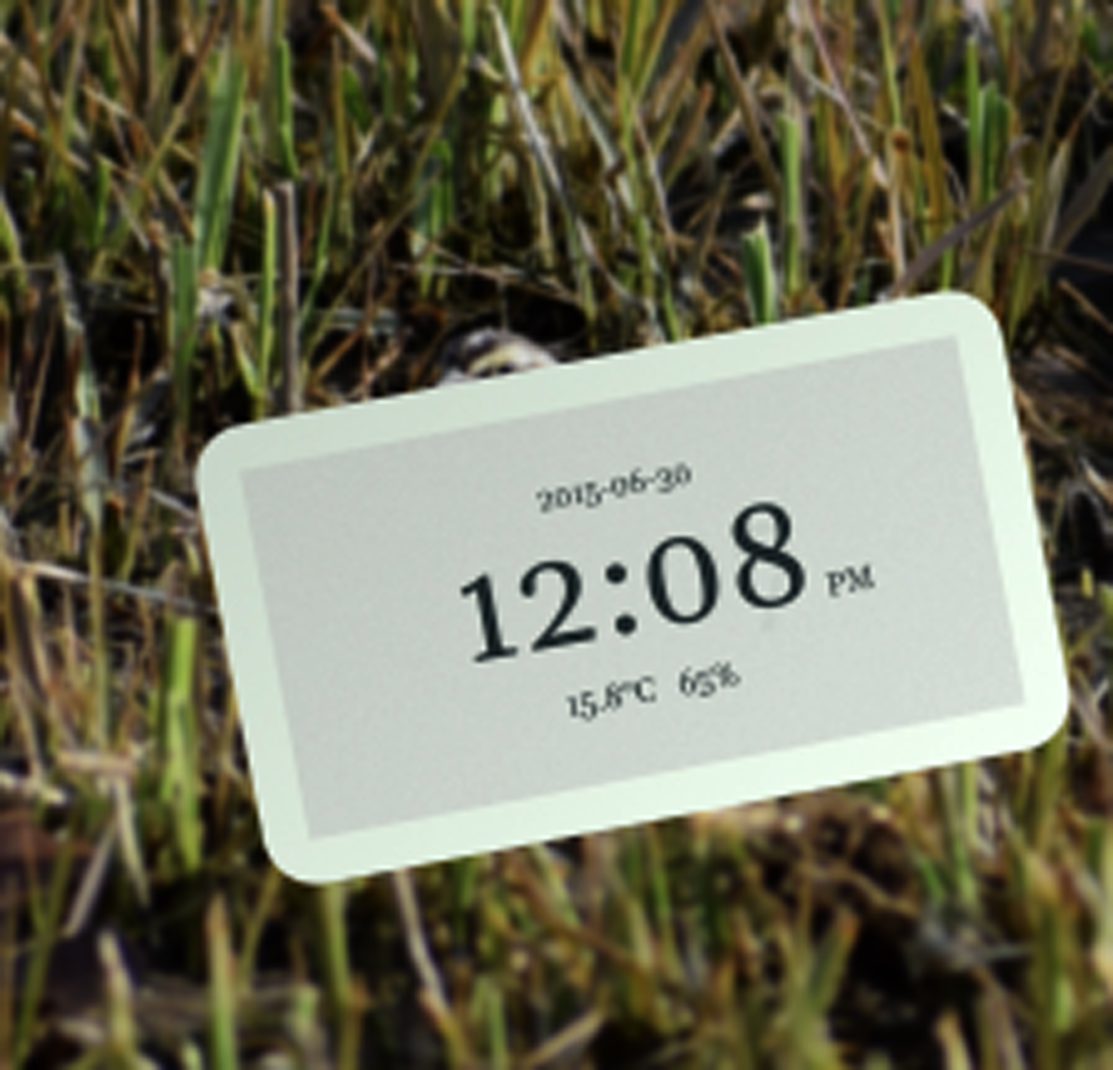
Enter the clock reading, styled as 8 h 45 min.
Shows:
12 h 08 min
